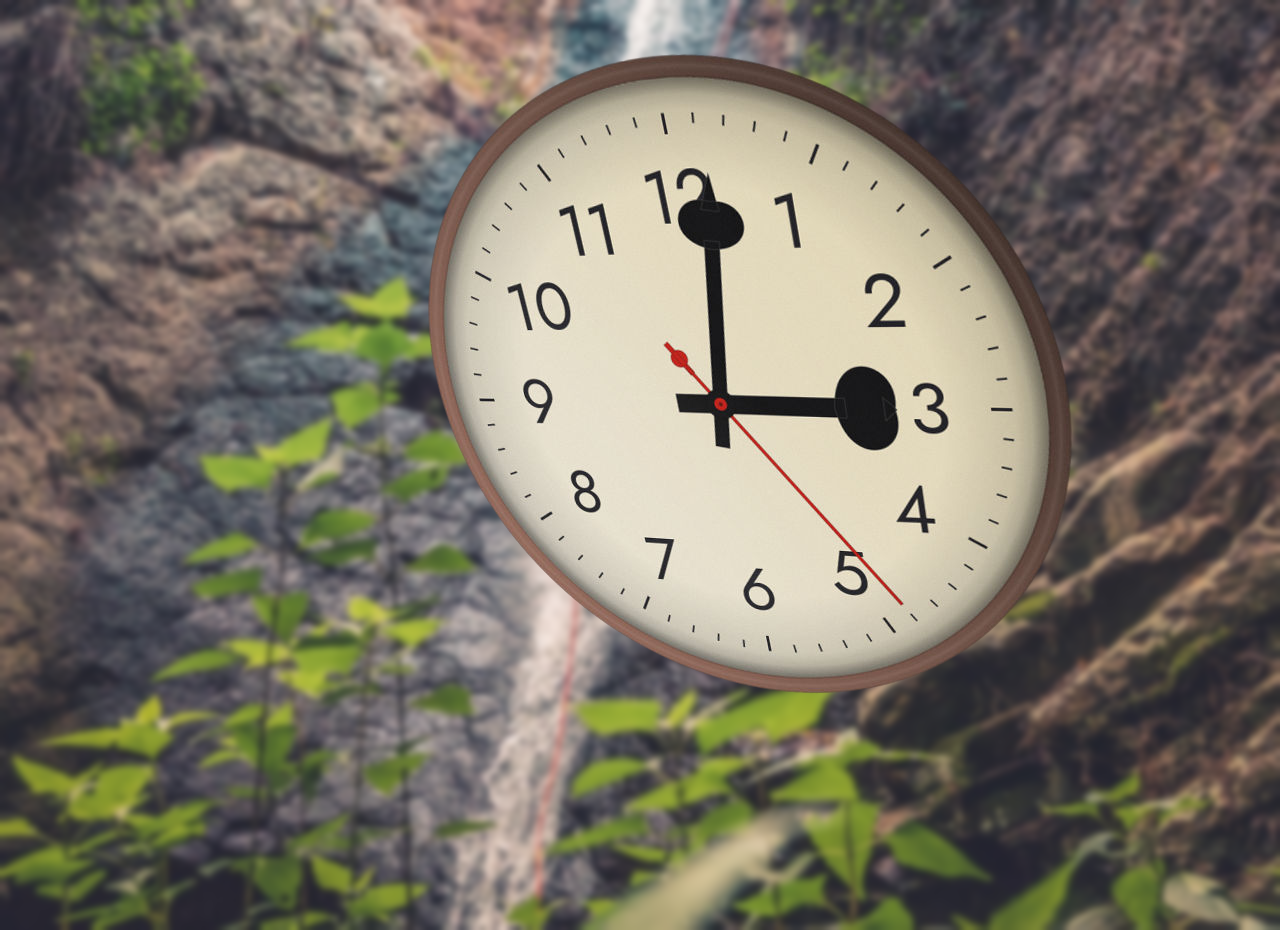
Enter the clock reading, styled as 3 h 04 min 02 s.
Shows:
3 h 01 min 24 s
